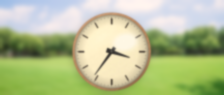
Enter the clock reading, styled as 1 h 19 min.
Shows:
3 h 36 min
